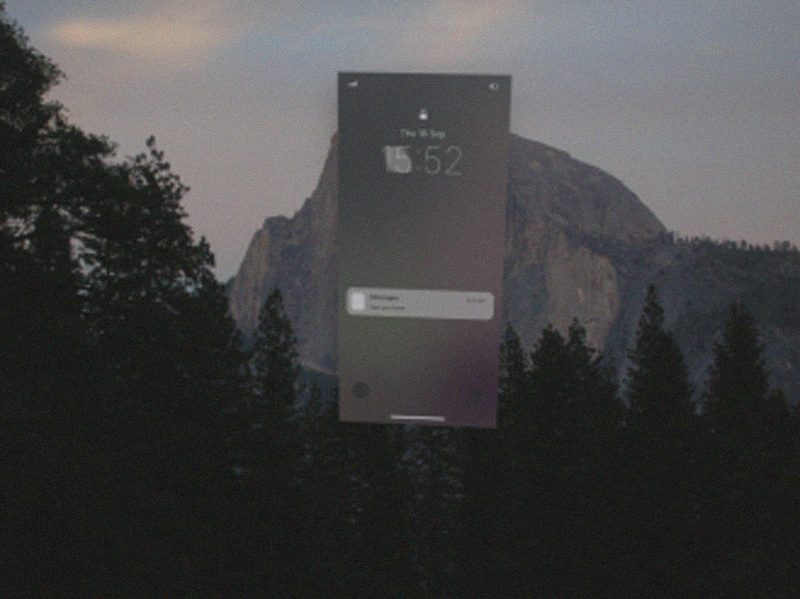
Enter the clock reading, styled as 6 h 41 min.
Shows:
15 h 52 min
